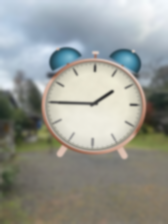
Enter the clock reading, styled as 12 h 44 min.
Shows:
1 h 45 min
